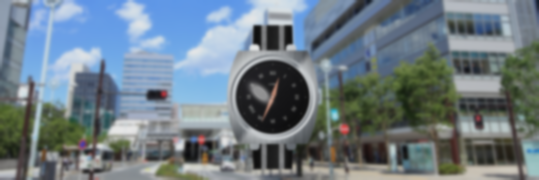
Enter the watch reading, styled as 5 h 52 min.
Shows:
12 h 34 min
